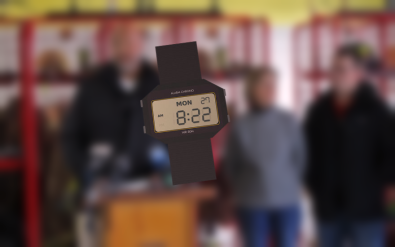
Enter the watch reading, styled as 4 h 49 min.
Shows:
8 h 22 min
